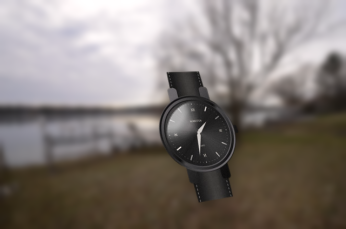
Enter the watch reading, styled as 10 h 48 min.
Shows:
1 h 32 min
